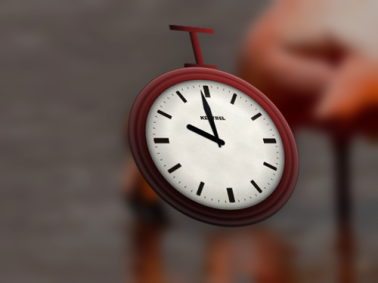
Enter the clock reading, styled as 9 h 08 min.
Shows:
9 h 59 min
